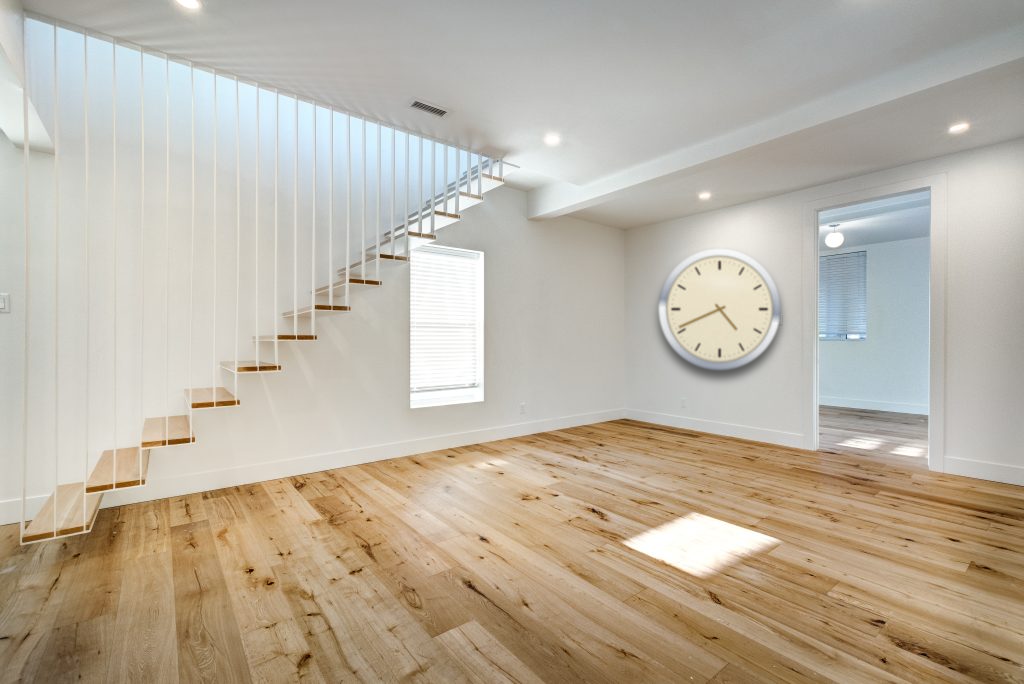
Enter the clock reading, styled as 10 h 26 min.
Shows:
4 h 41 min
